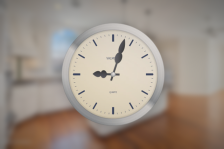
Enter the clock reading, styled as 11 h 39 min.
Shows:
9 h 03 min
